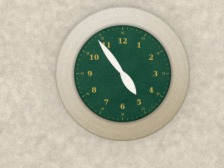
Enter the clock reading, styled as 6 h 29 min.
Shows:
4 h 54 min
